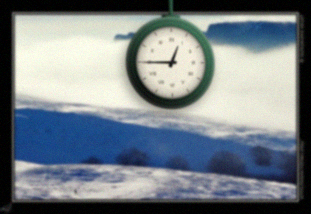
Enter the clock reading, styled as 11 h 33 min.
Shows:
12 h 45 min
